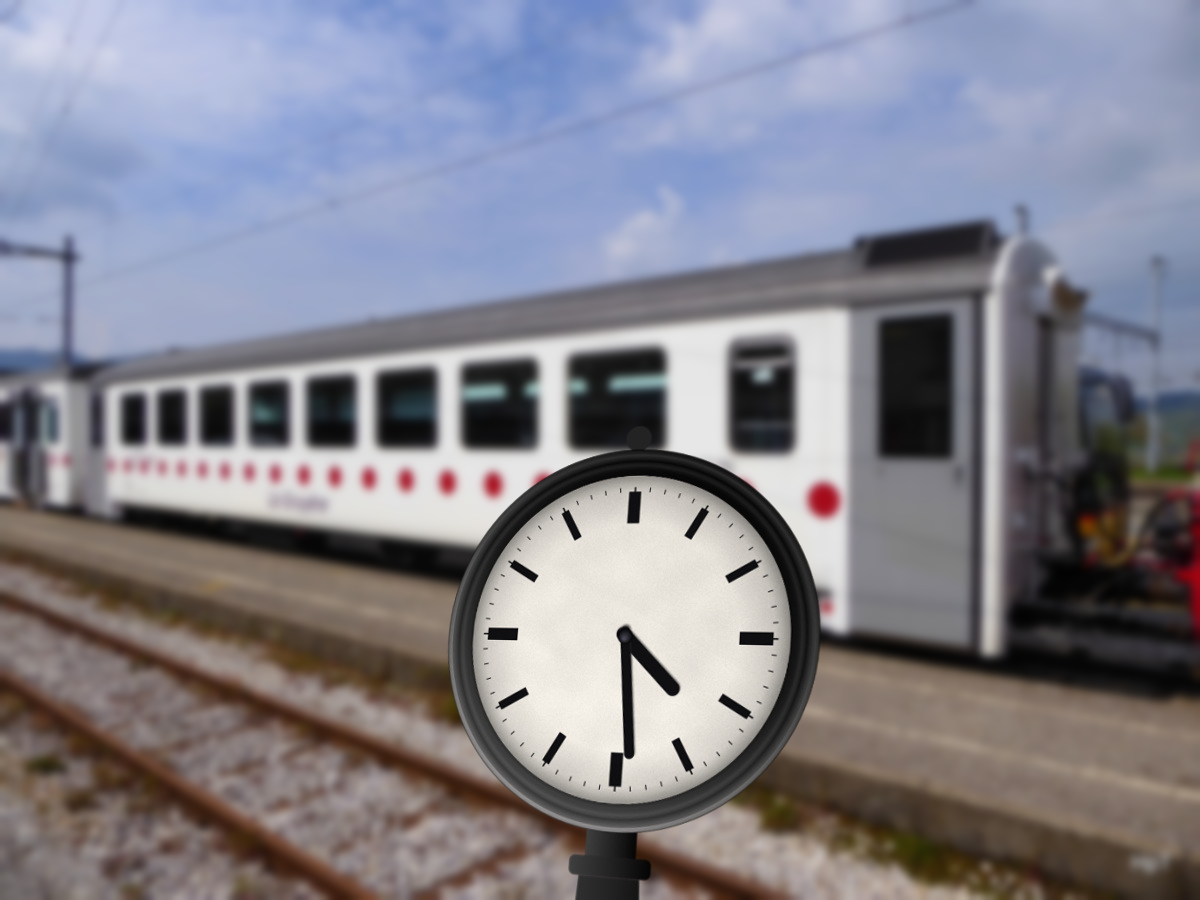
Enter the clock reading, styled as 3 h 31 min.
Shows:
4 h 29 min
